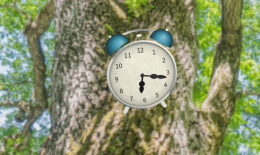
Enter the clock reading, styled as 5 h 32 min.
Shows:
6 h 17 min
